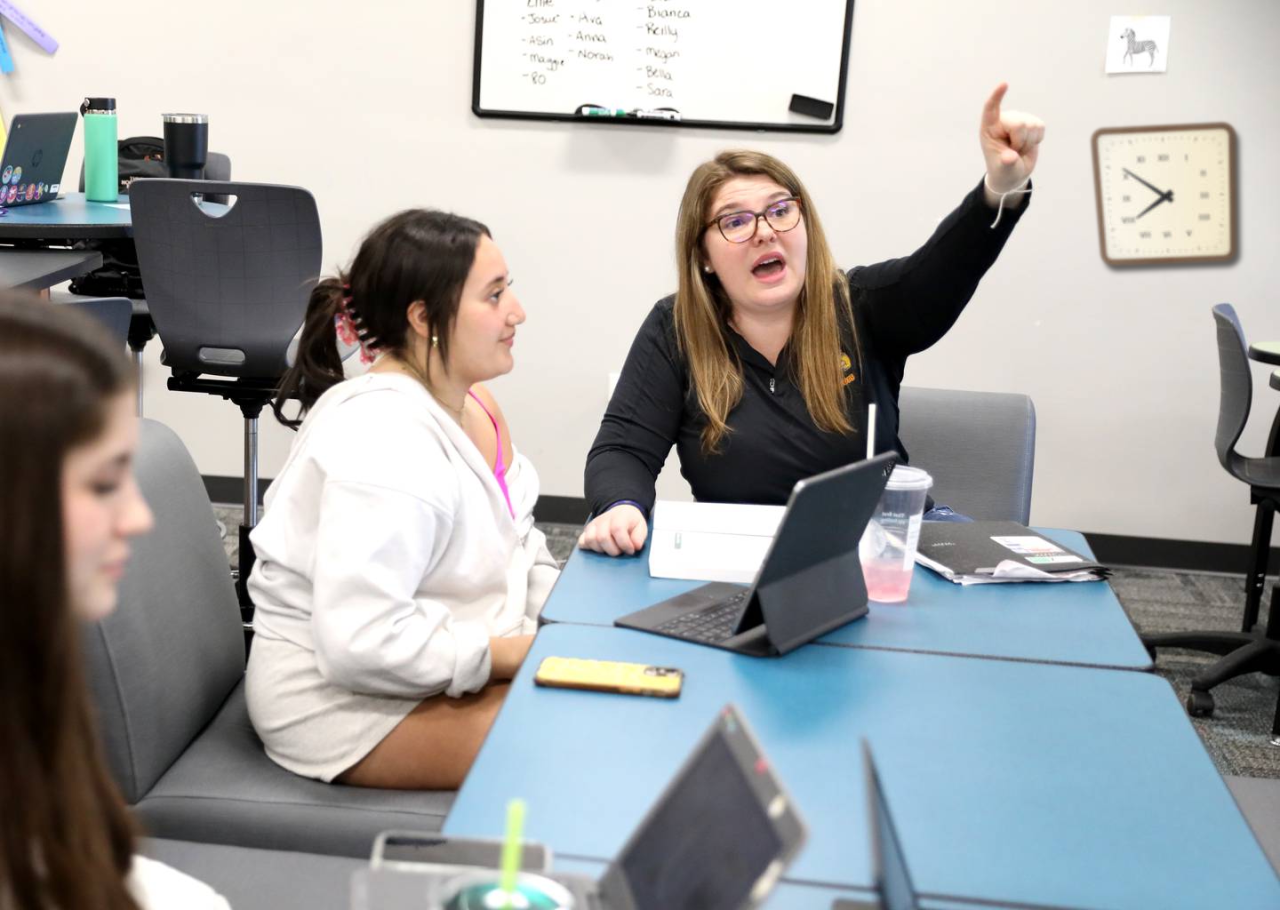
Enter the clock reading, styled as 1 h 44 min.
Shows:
7 h 51 min
